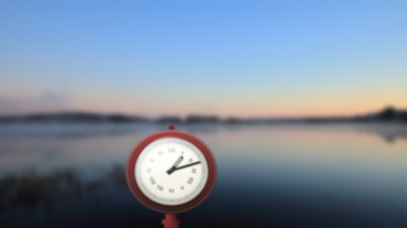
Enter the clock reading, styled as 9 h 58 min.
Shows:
1 h 12 min
